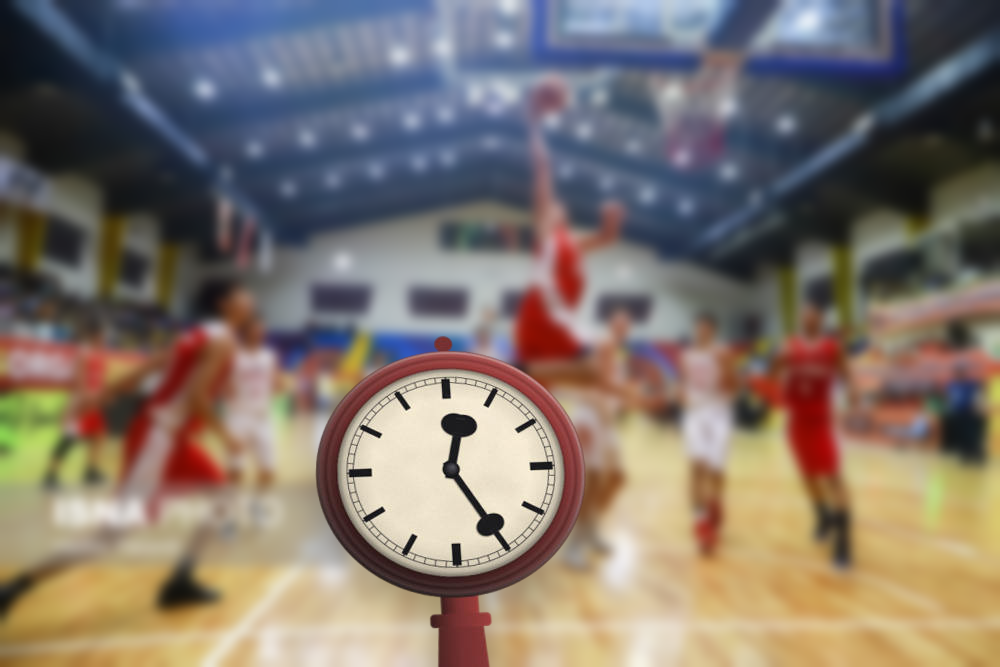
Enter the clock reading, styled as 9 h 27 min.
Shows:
12 h 25 min
